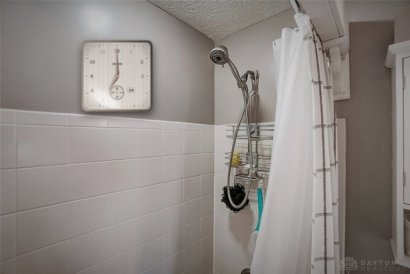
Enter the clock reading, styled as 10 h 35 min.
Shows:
7 h 00 min
